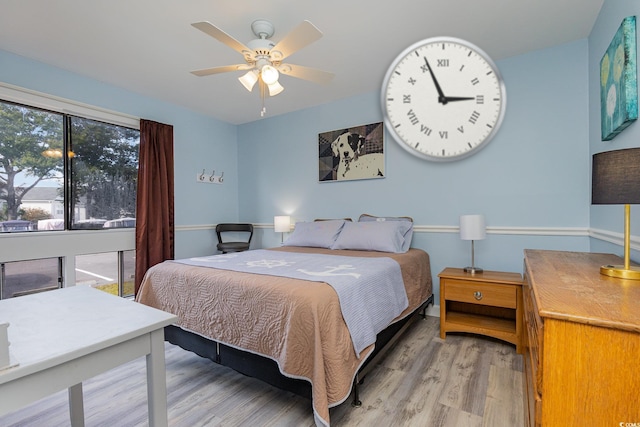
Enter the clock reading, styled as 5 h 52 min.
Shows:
2 h 56 min
